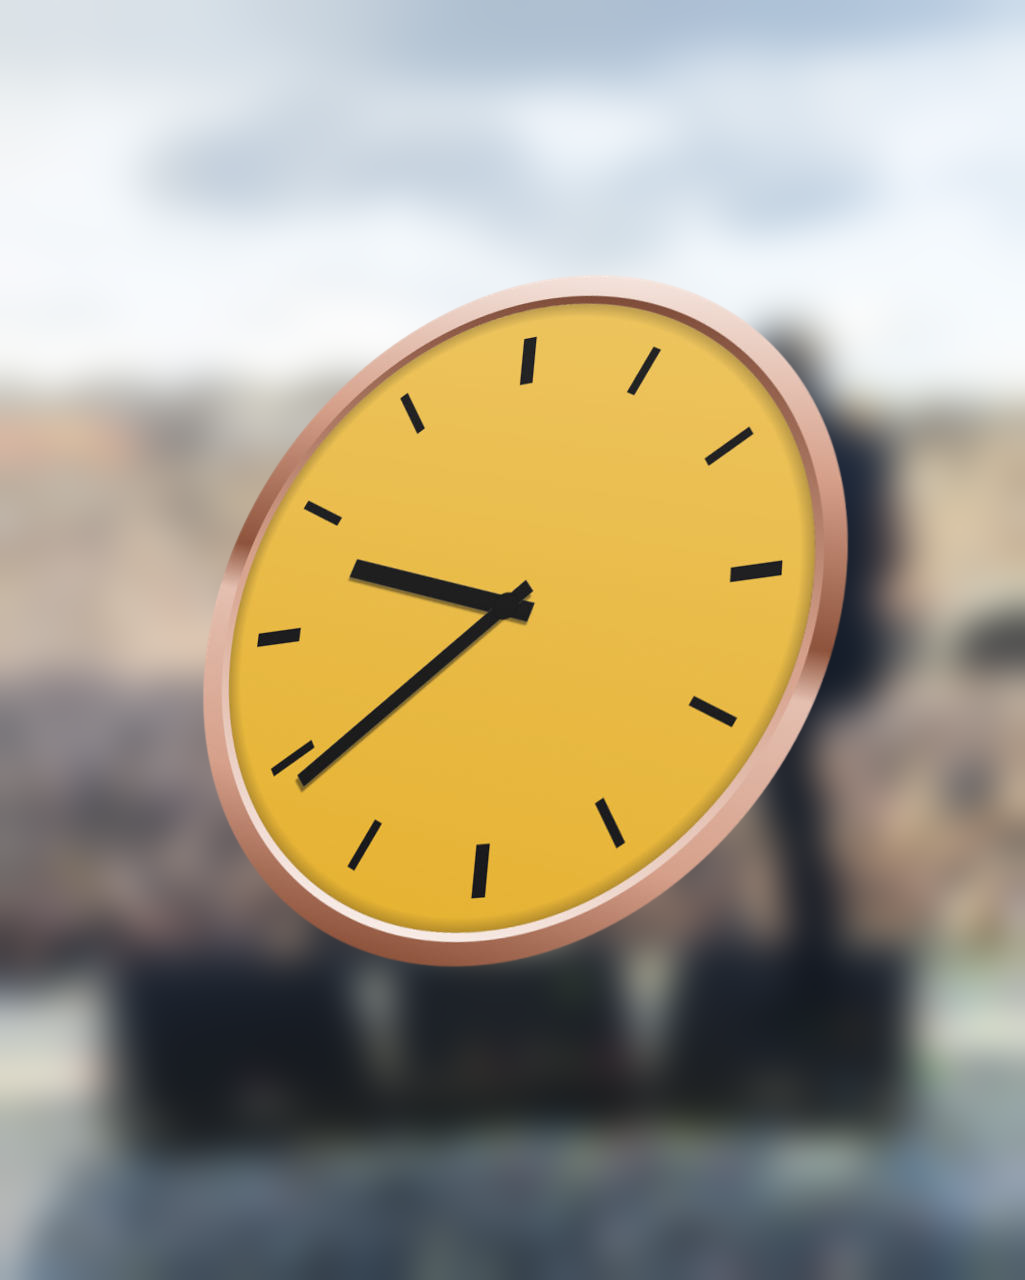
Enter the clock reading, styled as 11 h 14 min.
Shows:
9 h 39 min
